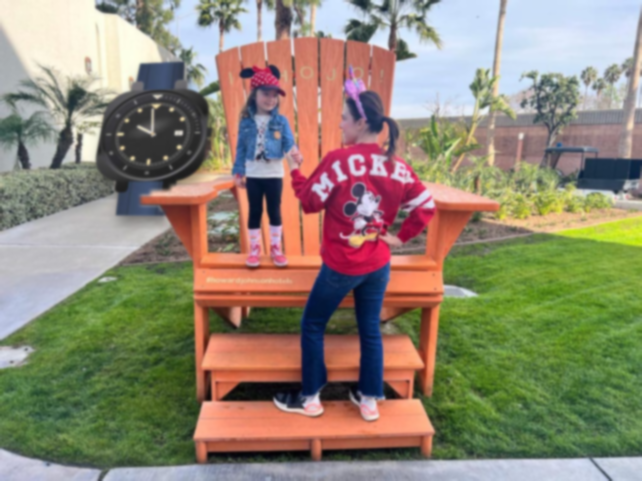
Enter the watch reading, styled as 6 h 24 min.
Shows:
9 h 59 min
